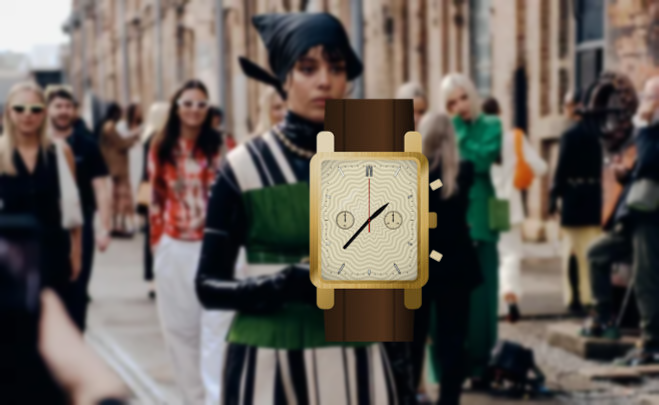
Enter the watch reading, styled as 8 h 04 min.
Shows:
1 h 37 min
